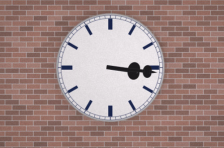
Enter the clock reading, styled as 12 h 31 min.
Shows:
3 h 16 min
